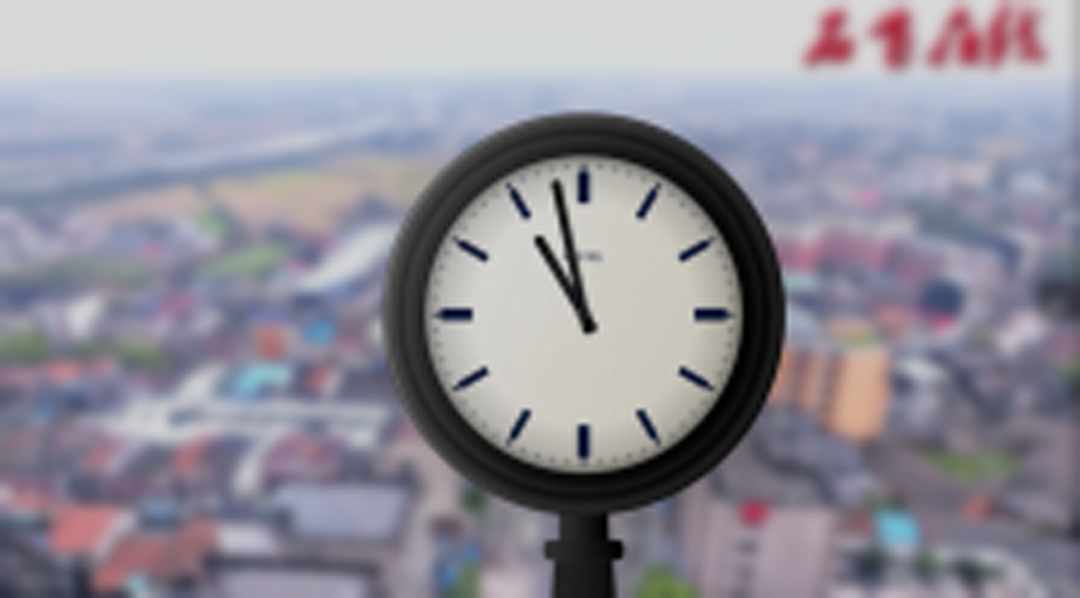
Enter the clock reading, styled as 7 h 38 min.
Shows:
10 h 58 min
